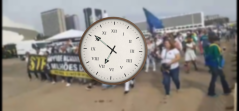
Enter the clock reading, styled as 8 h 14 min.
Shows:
6 h 51 min
